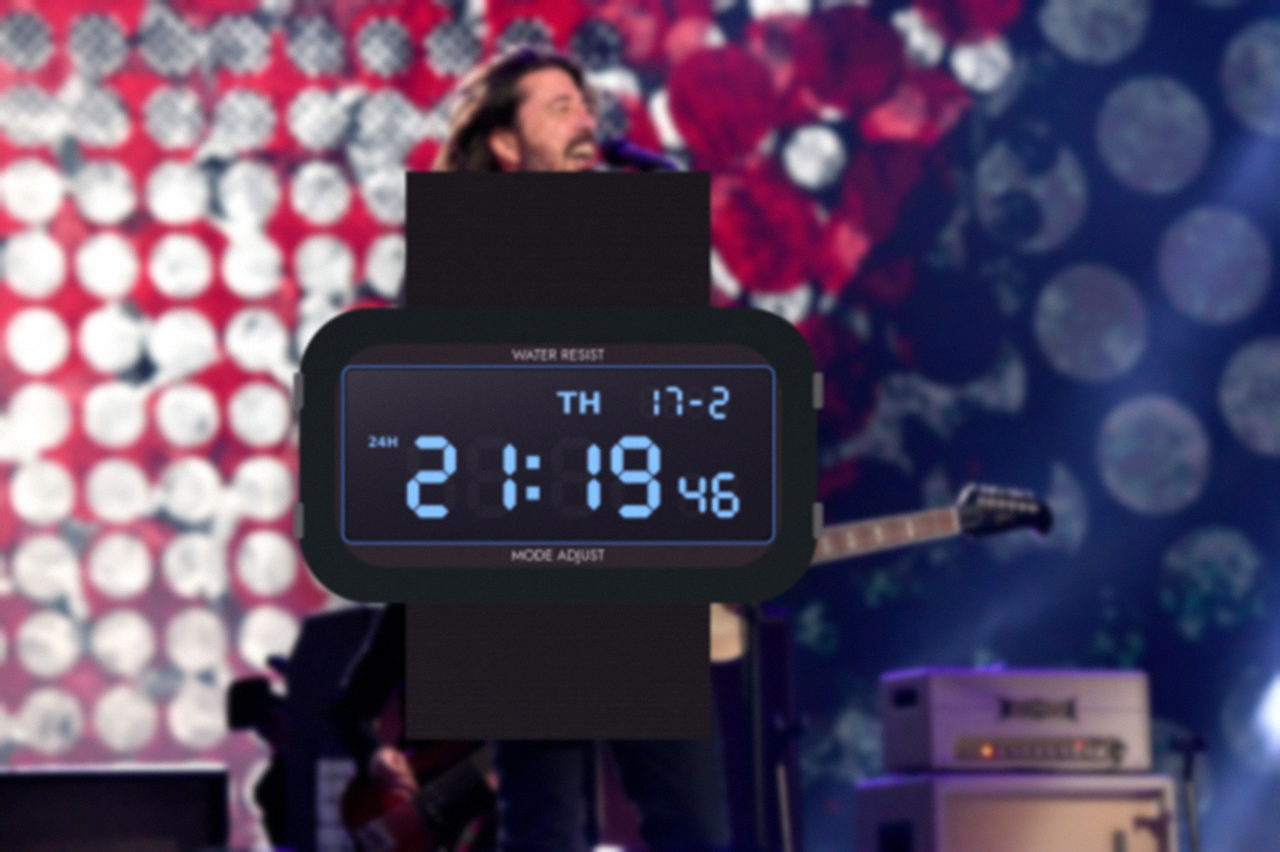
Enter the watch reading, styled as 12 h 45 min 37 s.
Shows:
21 h 19 min 46 s
